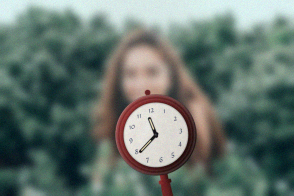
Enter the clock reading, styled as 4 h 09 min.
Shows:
11 h 39 min
